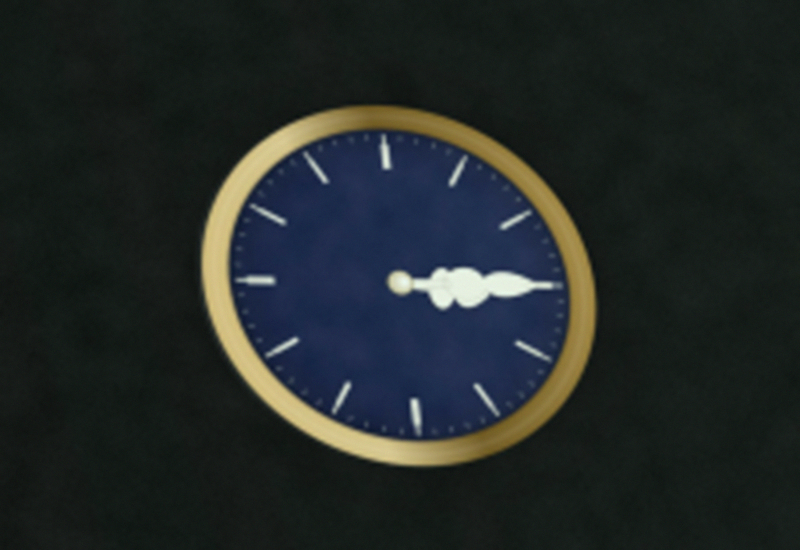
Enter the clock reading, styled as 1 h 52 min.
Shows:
3 h 15 min
